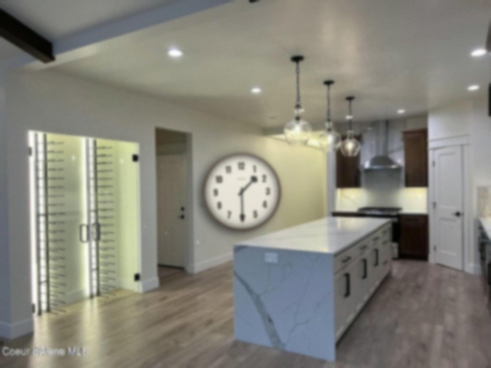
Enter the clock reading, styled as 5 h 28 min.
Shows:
1 h 30 min
